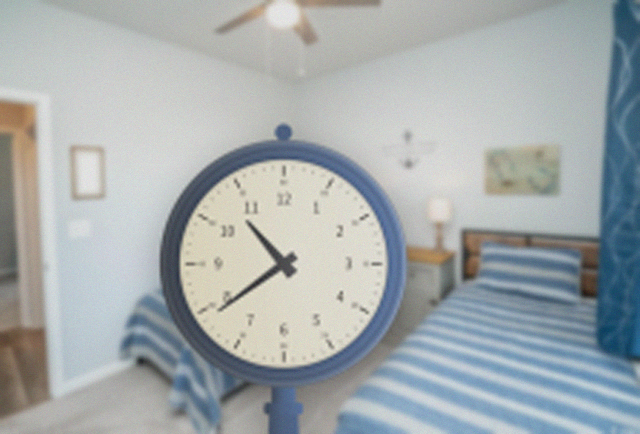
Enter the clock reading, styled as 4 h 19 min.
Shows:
10 h 39 min
